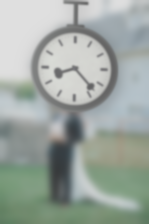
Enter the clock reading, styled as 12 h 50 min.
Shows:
8 h 23 min
